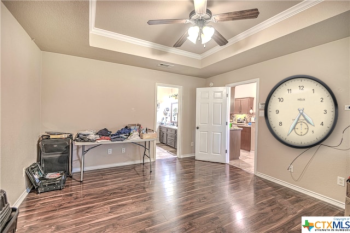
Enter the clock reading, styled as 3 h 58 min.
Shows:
4 h 35 min
